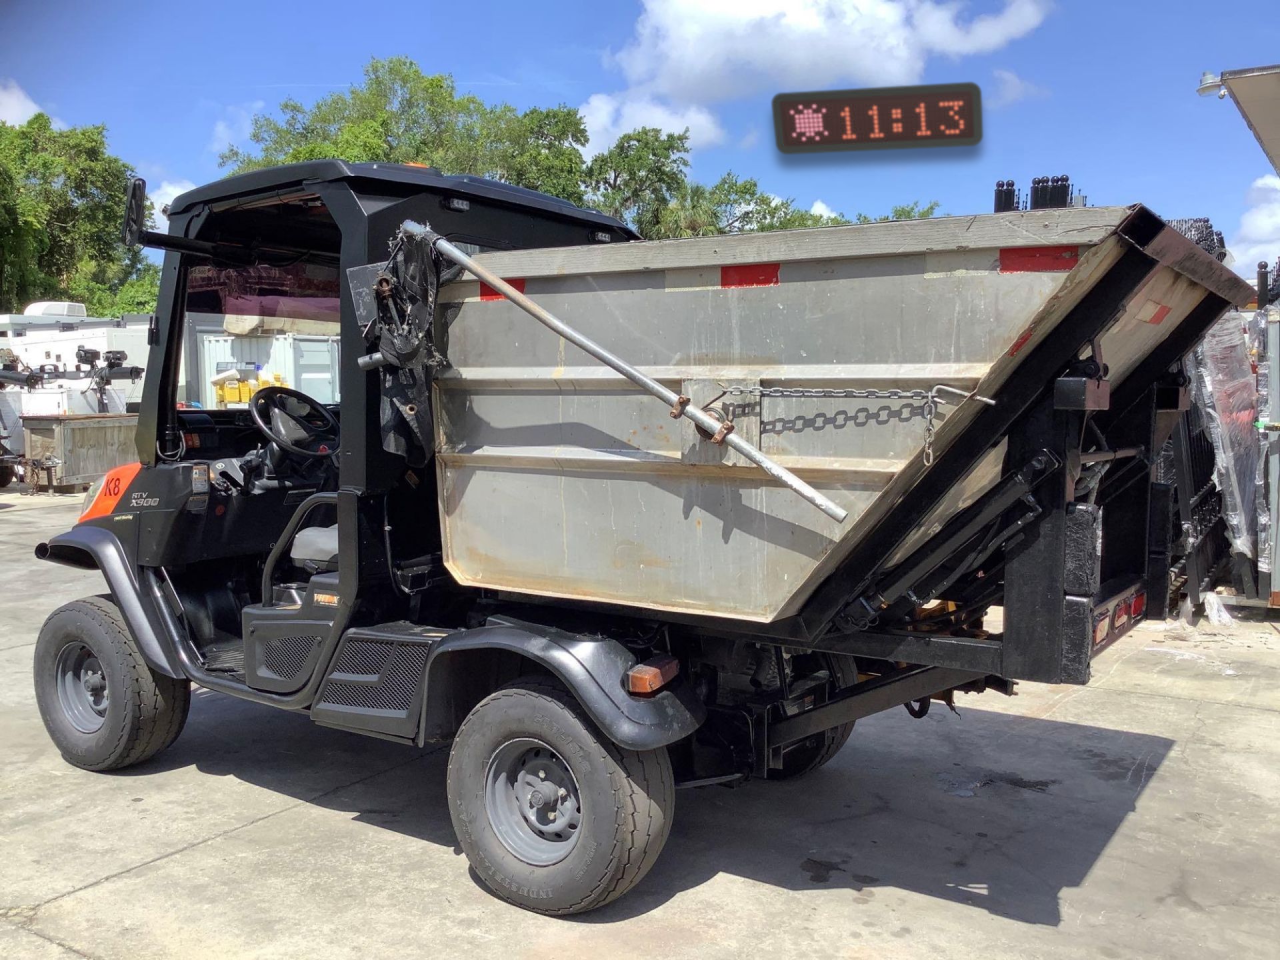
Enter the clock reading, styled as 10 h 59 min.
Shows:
11 h 13 min
